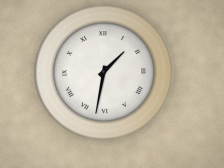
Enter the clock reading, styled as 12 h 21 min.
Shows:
1 h 32 min
